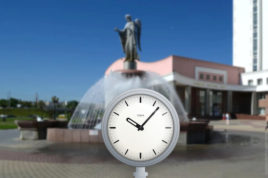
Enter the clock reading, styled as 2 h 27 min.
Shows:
10 h 07 min
